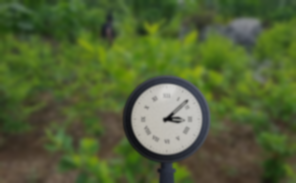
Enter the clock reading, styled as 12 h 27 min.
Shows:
3 h 08 min
